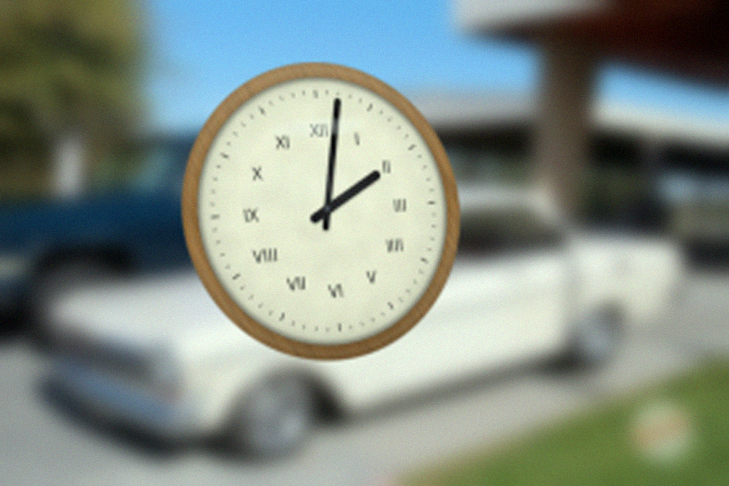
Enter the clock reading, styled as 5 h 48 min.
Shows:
2 h 02 min
